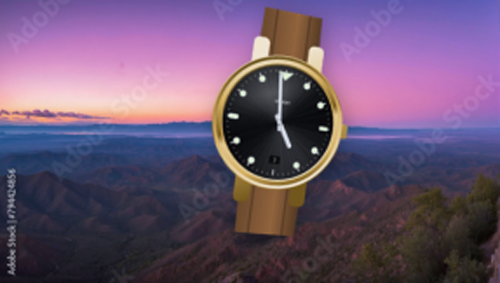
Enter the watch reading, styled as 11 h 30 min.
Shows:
4 h 59 min
